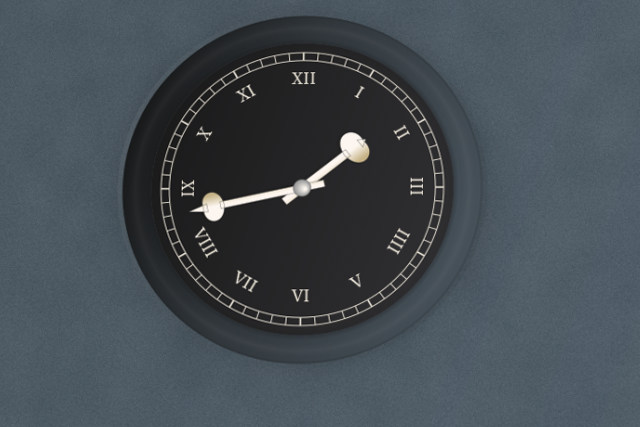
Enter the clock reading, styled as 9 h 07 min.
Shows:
1 h 43 min
